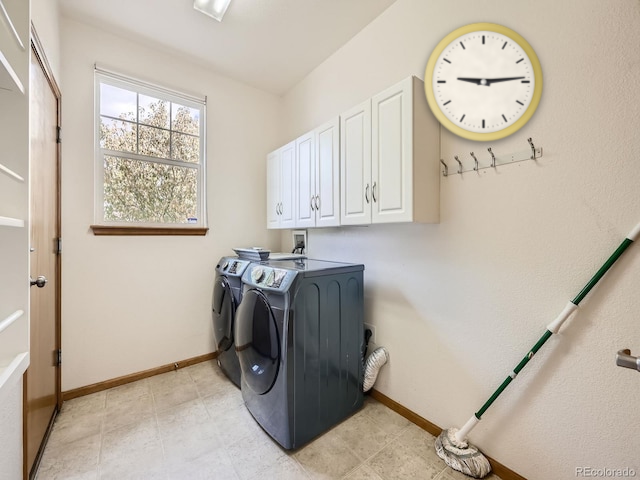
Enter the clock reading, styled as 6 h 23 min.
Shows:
9 h 14 min
